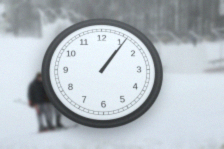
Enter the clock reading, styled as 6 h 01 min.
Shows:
1 h 06 min
